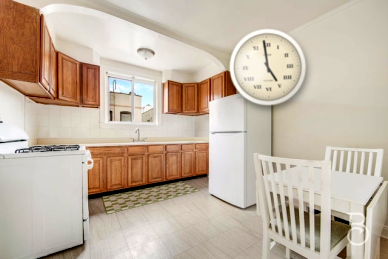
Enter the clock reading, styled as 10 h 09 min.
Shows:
4 h 59 min
